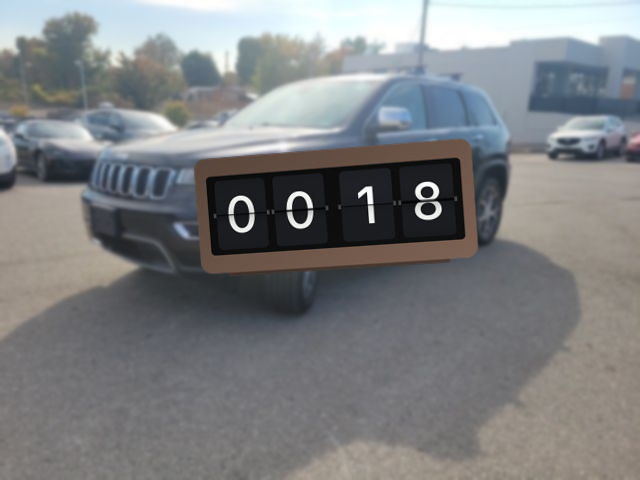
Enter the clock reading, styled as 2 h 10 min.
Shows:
0 h 18 min
